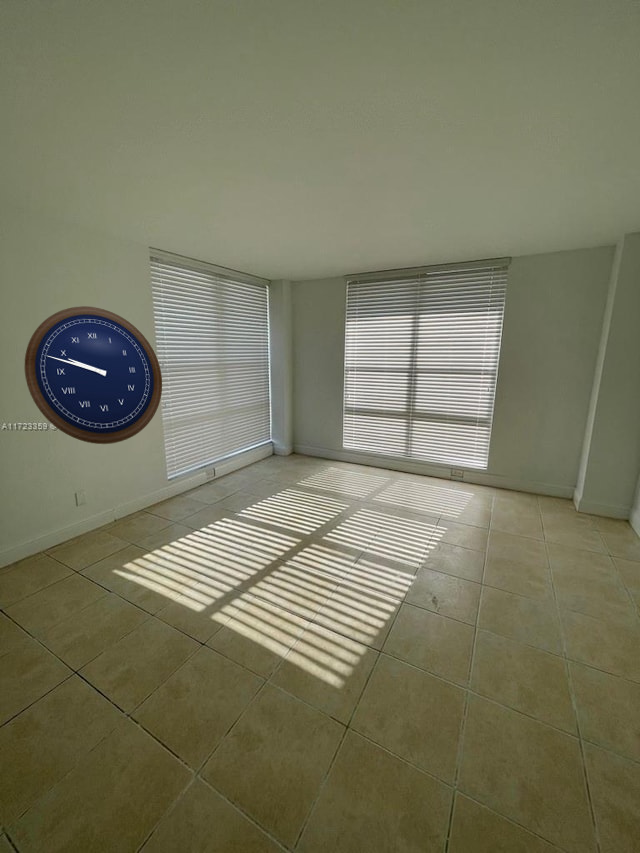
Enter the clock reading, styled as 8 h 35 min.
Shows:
9 h 48 min
